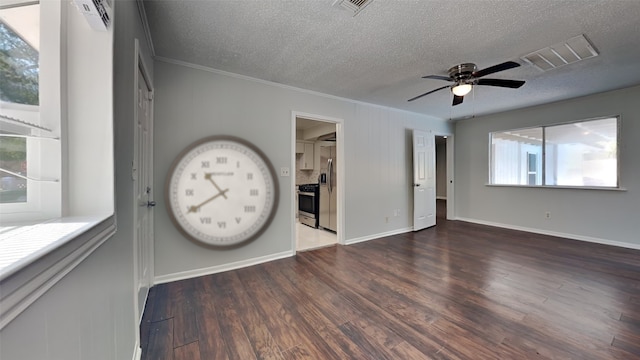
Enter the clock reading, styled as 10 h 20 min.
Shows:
10 h 40 min
